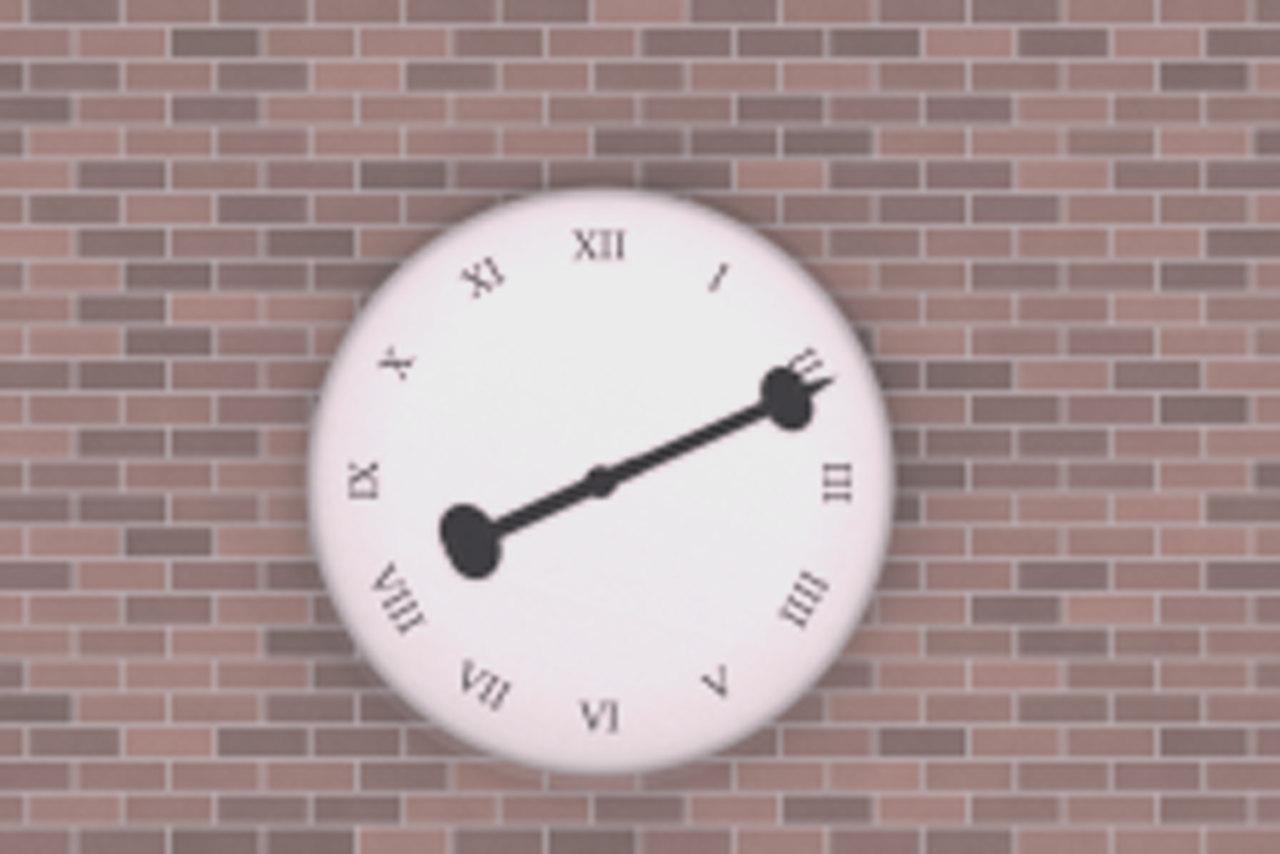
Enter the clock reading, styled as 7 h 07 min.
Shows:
8 h 11 min
